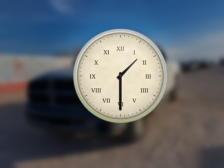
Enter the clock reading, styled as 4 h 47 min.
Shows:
1 h 30 min
